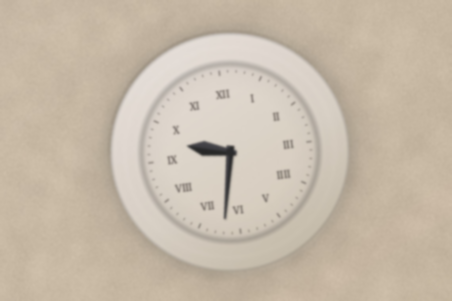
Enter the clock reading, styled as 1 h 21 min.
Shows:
9 h 32 min
